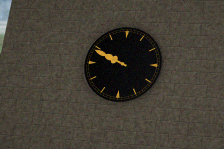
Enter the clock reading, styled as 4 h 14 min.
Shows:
9 h 49 min
